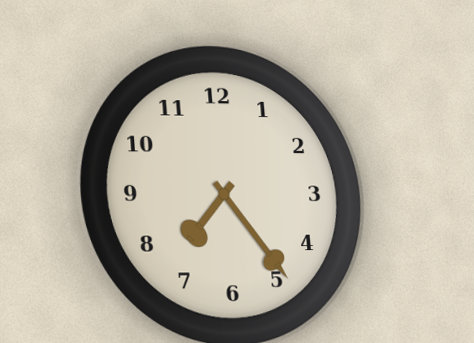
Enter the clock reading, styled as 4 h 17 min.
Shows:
7 h 24 min
